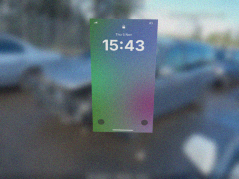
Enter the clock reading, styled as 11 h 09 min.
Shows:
15 h 43 min
